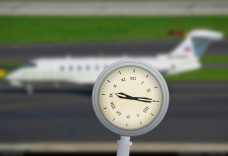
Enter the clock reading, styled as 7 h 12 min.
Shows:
9 h 15 min
